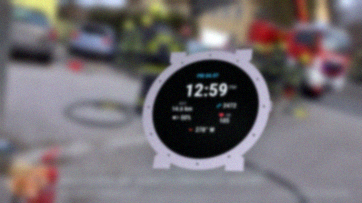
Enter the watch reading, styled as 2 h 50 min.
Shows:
12 h 59 min
